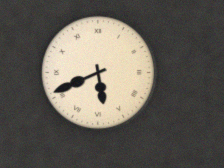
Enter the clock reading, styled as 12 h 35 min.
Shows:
5 h 41 min
